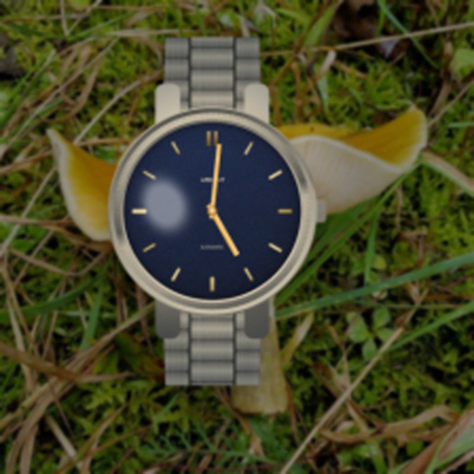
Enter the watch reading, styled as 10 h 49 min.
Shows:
5 h 01 min
